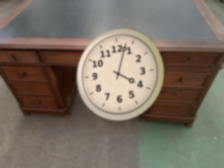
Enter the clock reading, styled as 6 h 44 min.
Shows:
4 h 03 min
